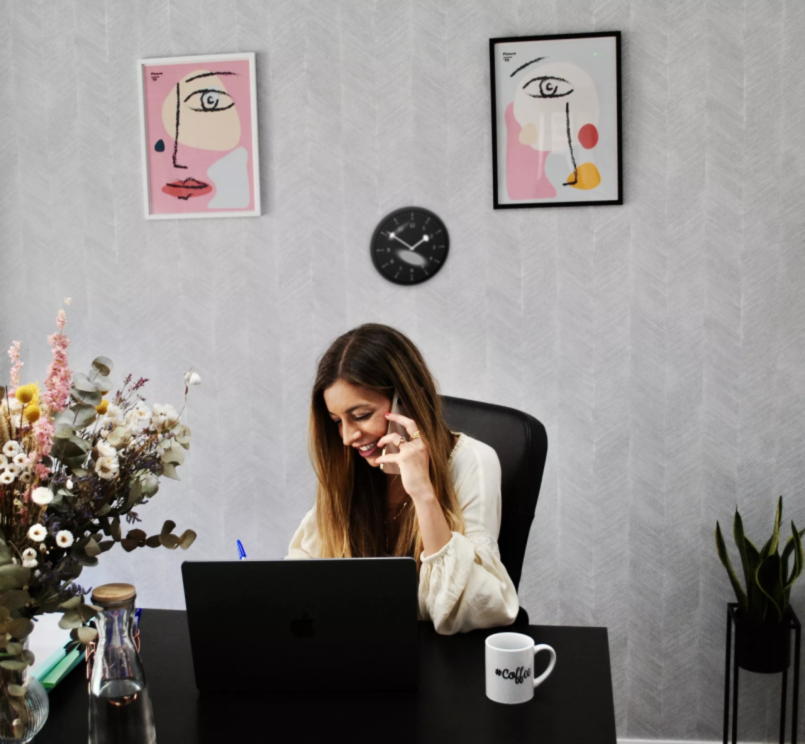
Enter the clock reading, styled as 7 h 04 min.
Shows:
1 h 51 min
